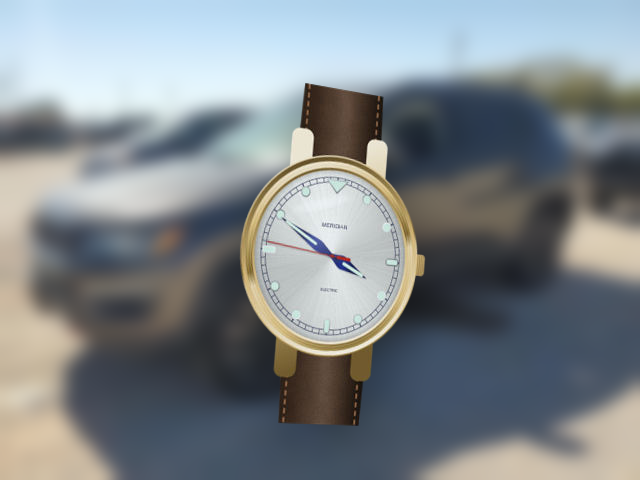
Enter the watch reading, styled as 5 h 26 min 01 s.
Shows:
3 h 49 min 46 s
